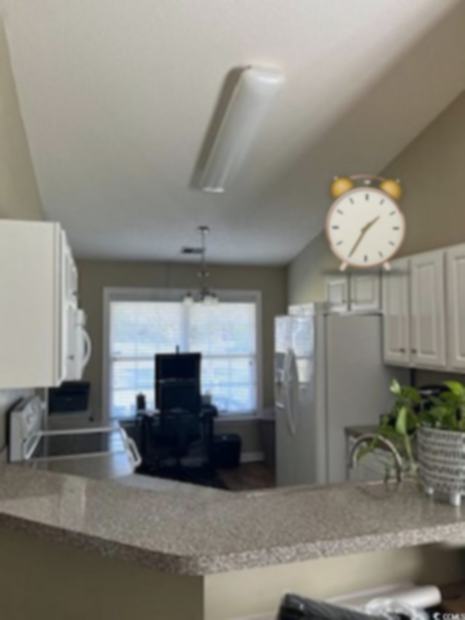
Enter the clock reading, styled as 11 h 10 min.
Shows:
1 h 35 min
